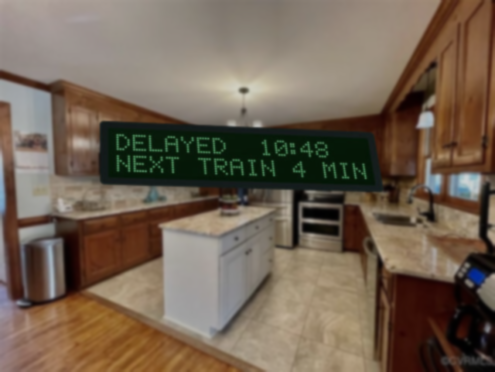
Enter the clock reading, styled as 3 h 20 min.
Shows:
10 h 48 min
